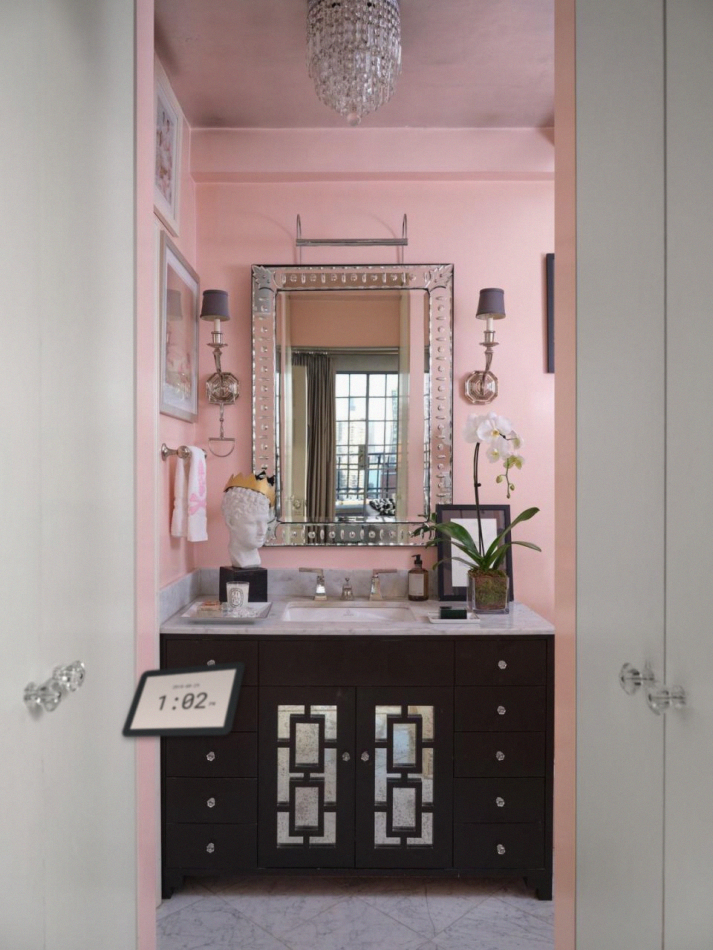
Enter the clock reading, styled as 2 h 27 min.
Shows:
1 h 02 min
